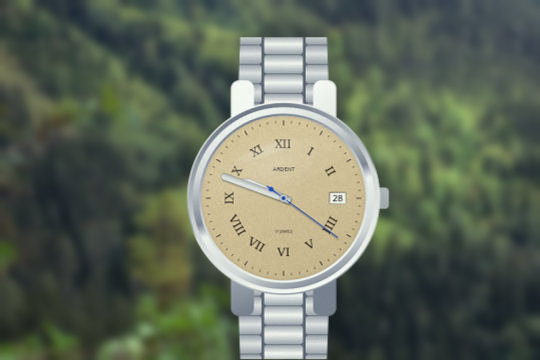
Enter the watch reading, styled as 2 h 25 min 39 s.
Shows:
9 h 48 min 21 s
